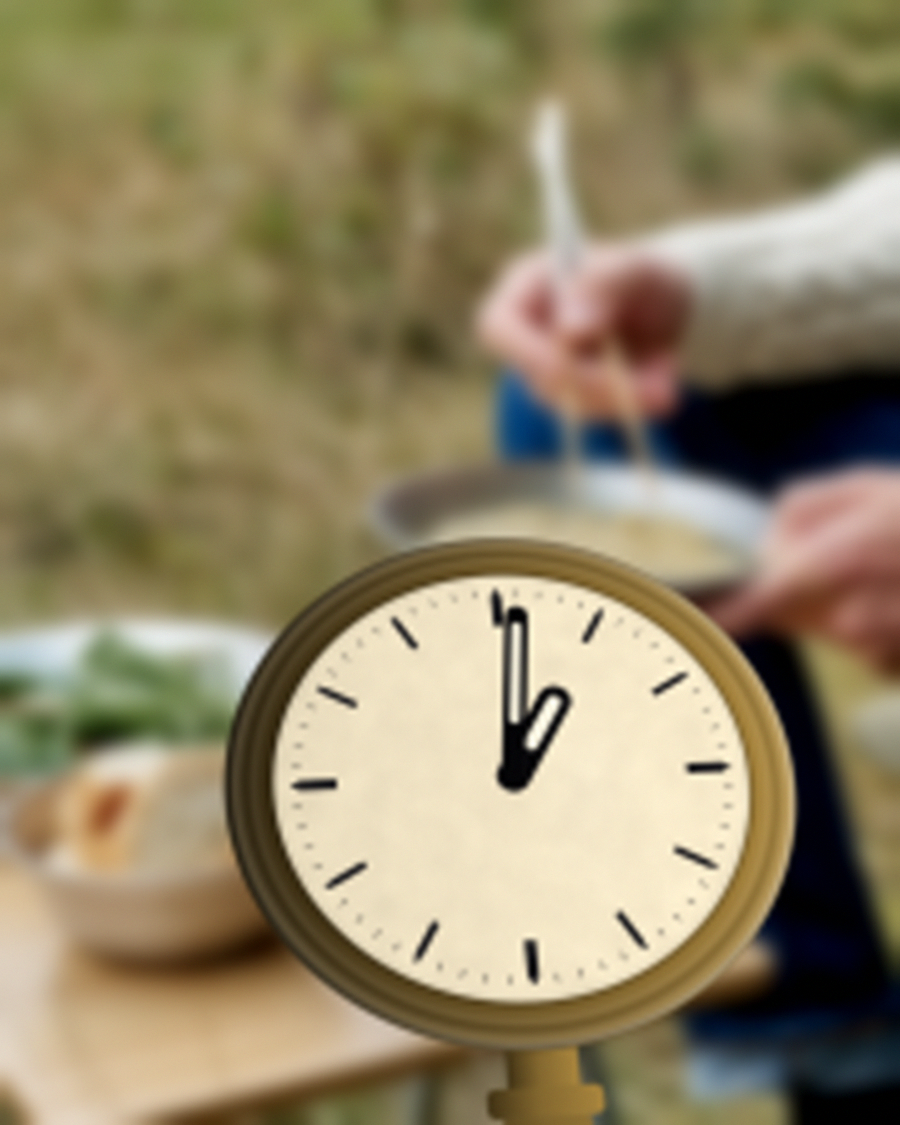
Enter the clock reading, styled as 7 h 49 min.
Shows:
1 h 01 min
